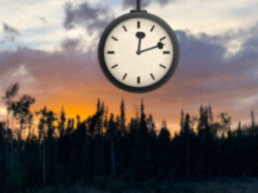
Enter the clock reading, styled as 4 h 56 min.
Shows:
12 h 12 min
